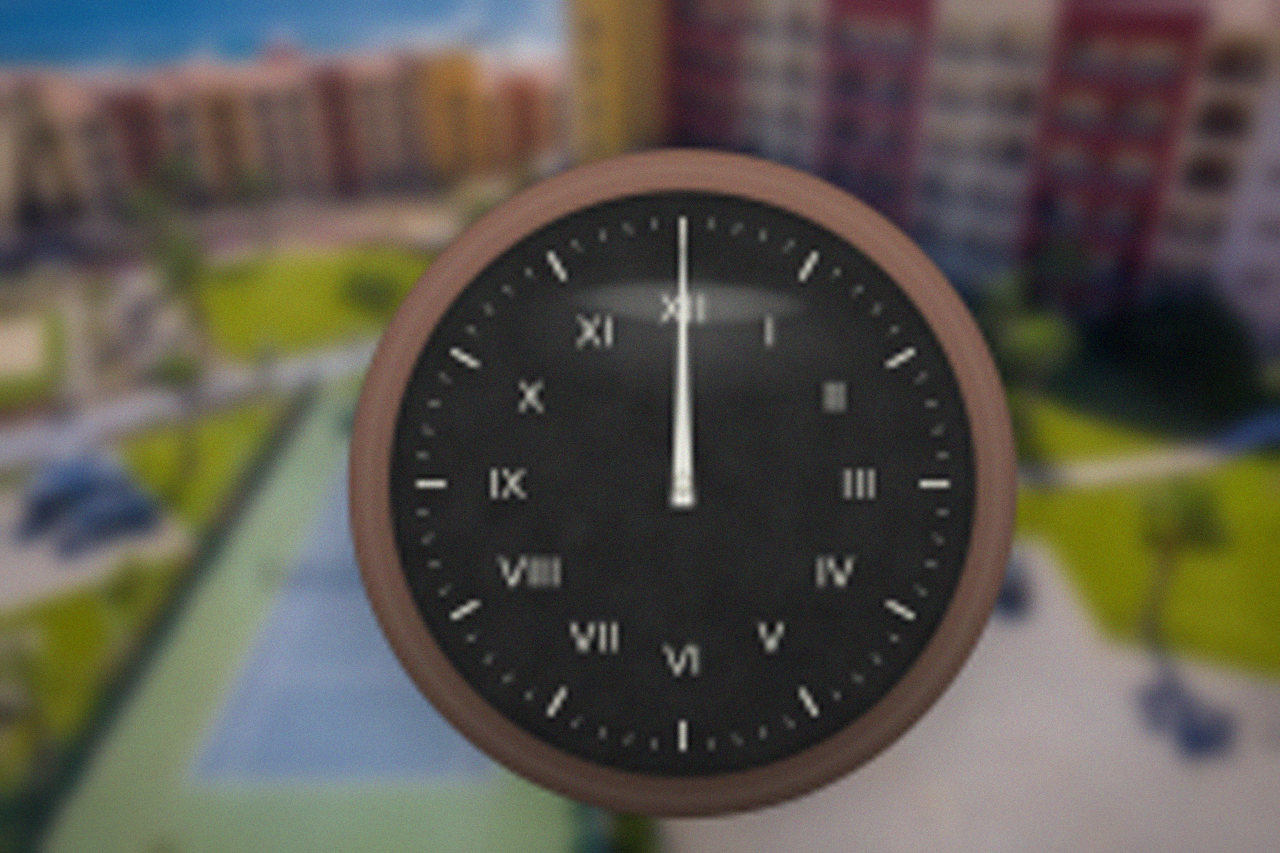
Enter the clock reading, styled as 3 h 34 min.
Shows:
12 h 00 min
